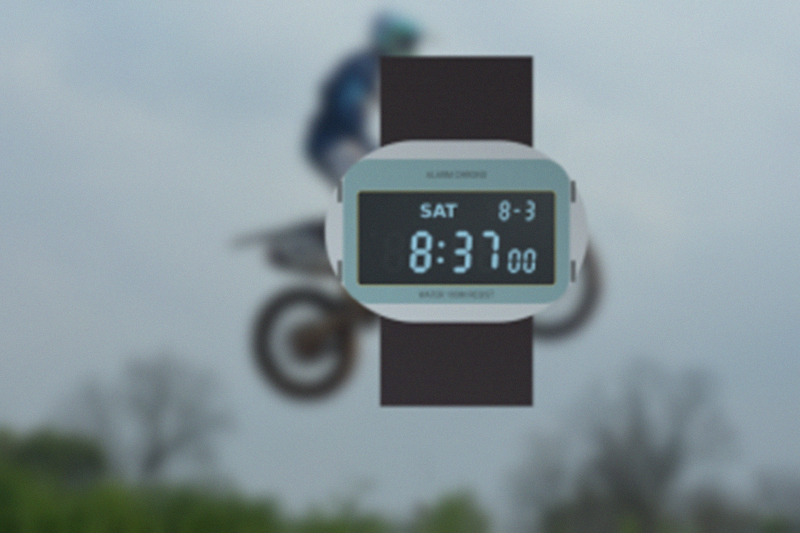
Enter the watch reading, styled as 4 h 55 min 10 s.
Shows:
8 h 37 min 00 s
